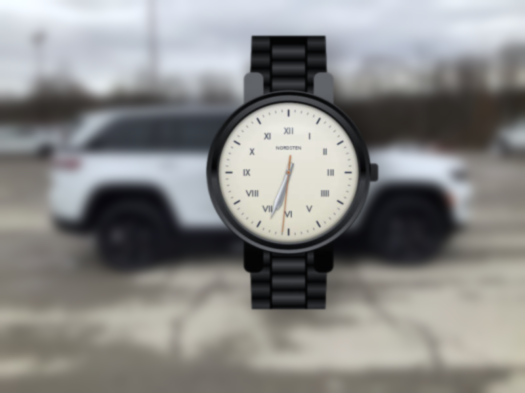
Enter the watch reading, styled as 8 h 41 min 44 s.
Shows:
6 h 33 min 31 s
